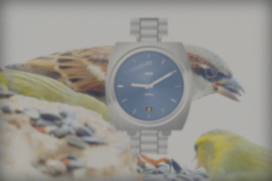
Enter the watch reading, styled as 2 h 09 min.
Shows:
9 h 10 min
